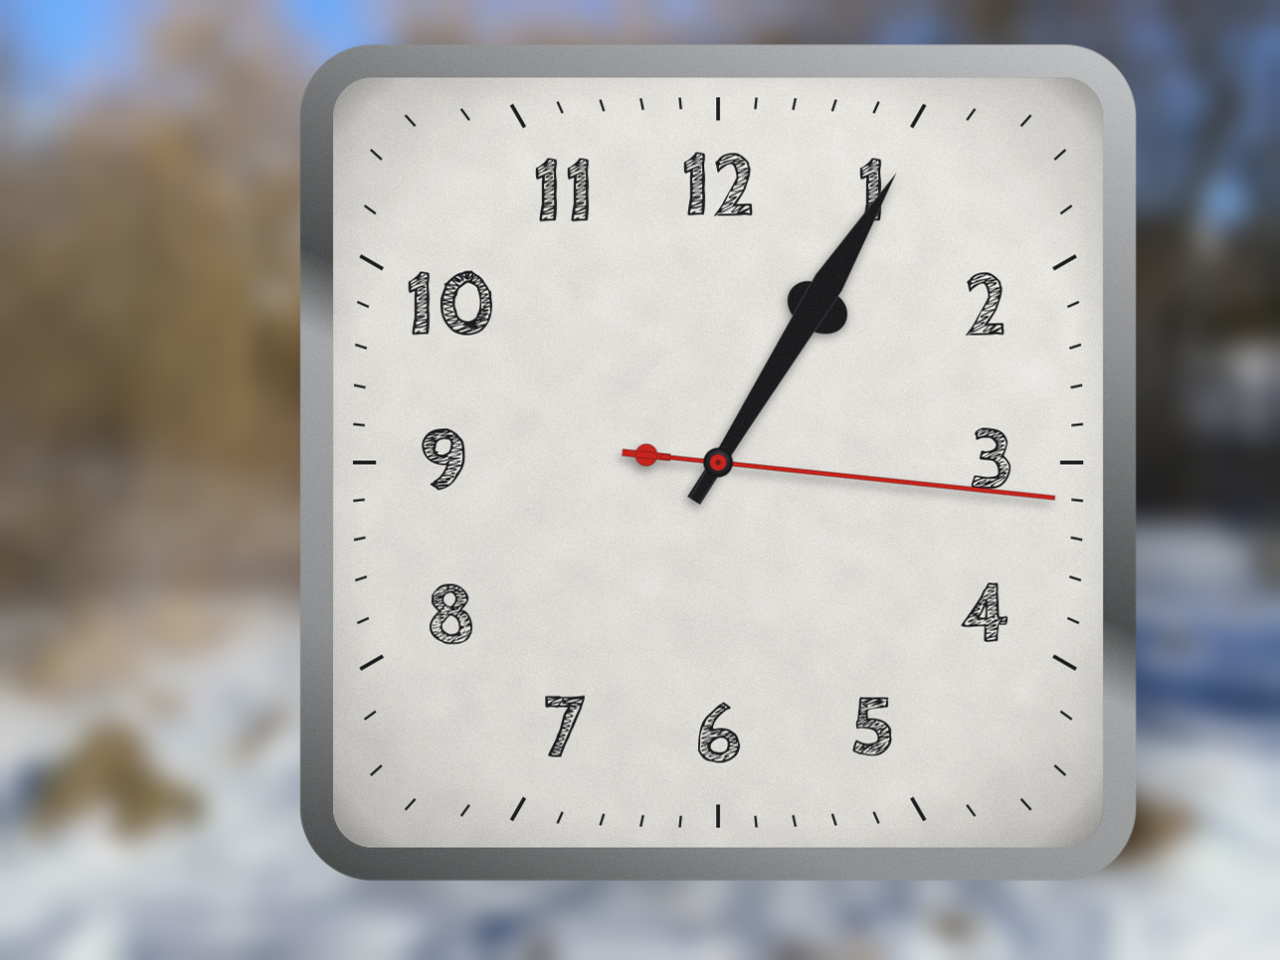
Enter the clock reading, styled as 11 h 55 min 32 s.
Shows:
1 h 05 min 16 s
